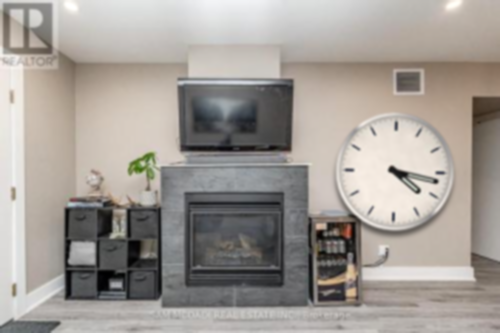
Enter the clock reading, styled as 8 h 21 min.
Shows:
4 h 17 min
